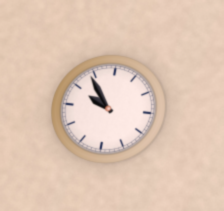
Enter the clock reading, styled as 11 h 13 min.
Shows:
9 h 54 min
